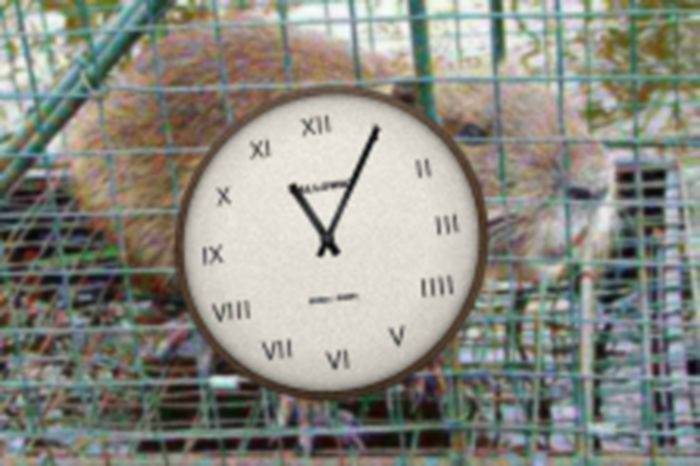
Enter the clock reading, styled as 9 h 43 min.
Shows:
11 h 05 min
